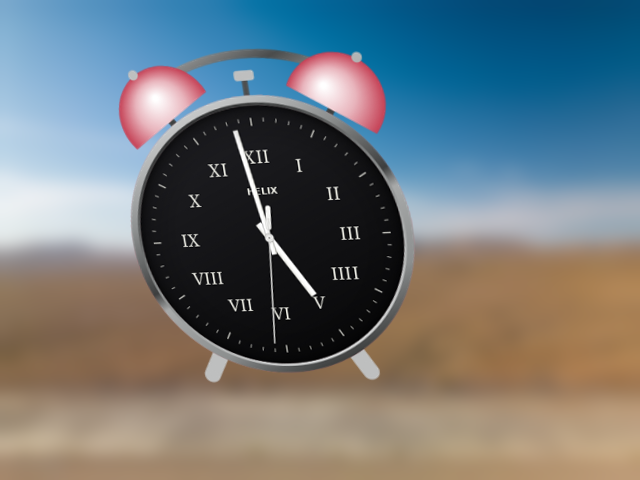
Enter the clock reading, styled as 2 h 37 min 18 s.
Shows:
4 h 58 min 31 s
